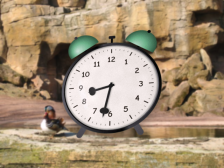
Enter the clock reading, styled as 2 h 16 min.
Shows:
8 h 32 min
